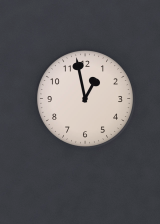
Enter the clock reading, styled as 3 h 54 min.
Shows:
12 h 58 min
